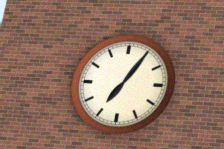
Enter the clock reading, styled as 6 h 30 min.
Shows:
7 h 05 min
